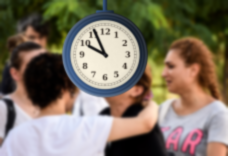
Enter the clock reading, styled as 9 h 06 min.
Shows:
9 h 56 min
